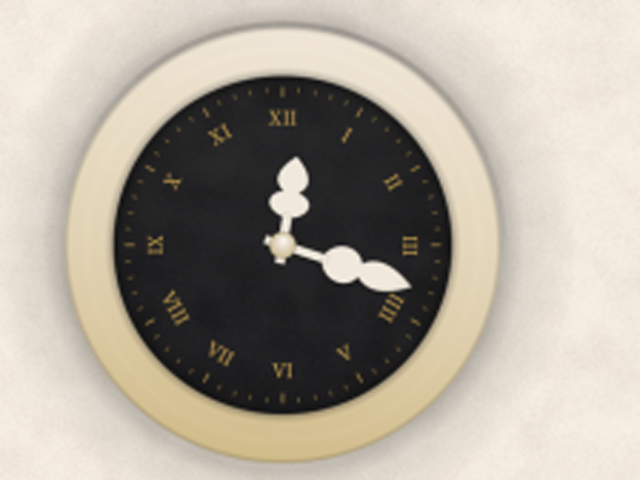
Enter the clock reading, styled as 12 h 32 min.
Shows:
12 h 18 min
